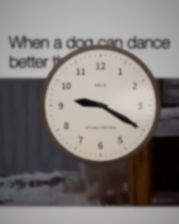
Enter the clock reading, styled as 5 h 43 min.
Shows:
9 h 20 min
